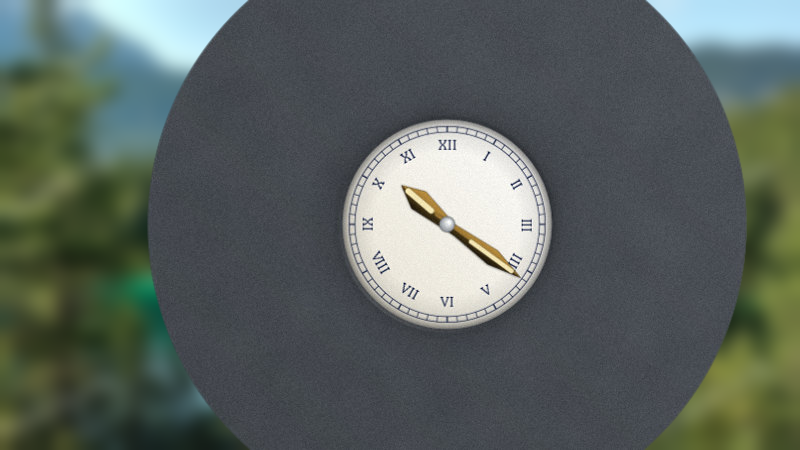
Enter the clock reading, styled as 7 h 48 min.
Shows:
10 h 21 min
